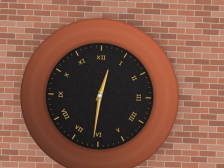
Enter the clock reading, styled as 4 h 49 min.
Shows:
12 h 31 min
